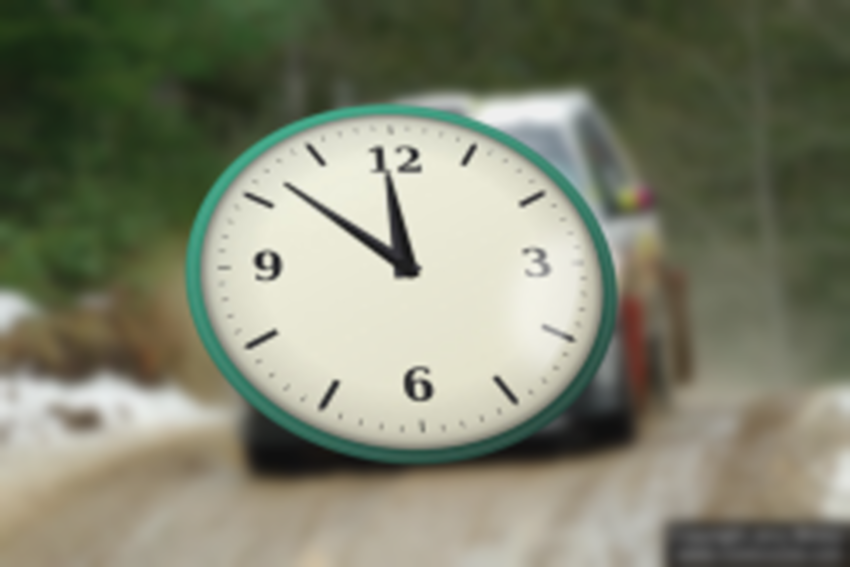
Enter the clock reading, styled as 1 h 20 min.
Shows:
11 h 52 min
